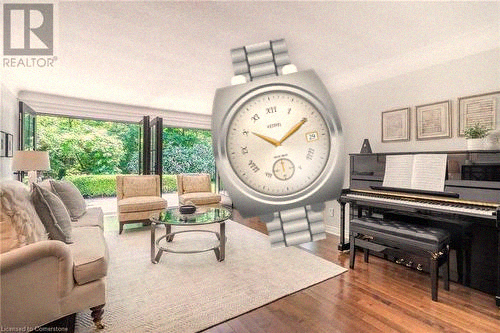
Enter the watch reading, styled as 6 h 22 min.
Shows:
10 h 10 min
